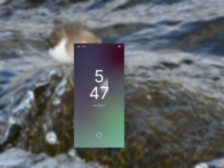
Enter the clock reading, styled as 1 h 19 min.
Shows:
5 h 47 min
